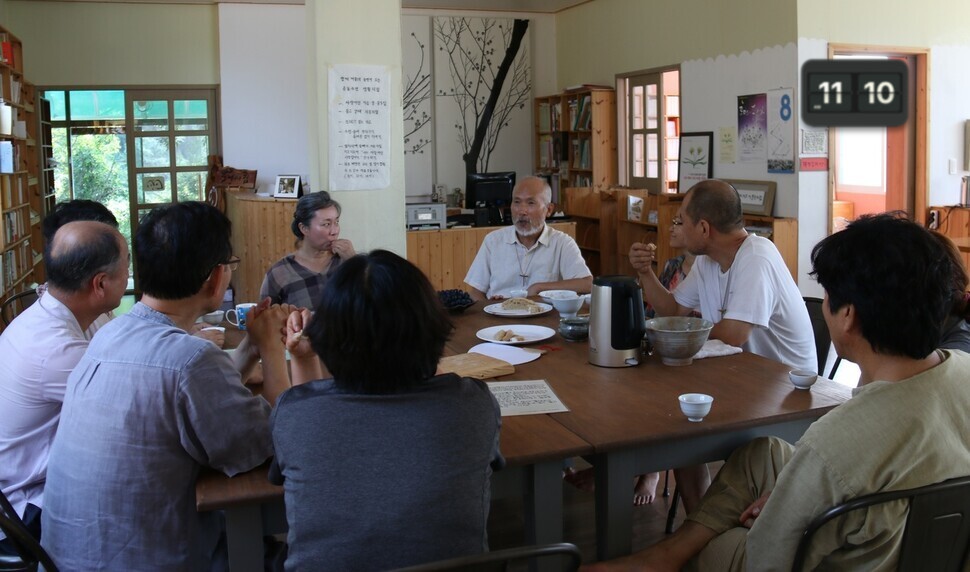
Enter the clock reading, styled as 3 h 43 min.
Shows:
11 h 10 min
